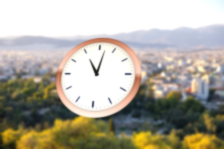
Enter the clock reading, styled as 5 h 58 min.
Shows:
11 h 02 min
